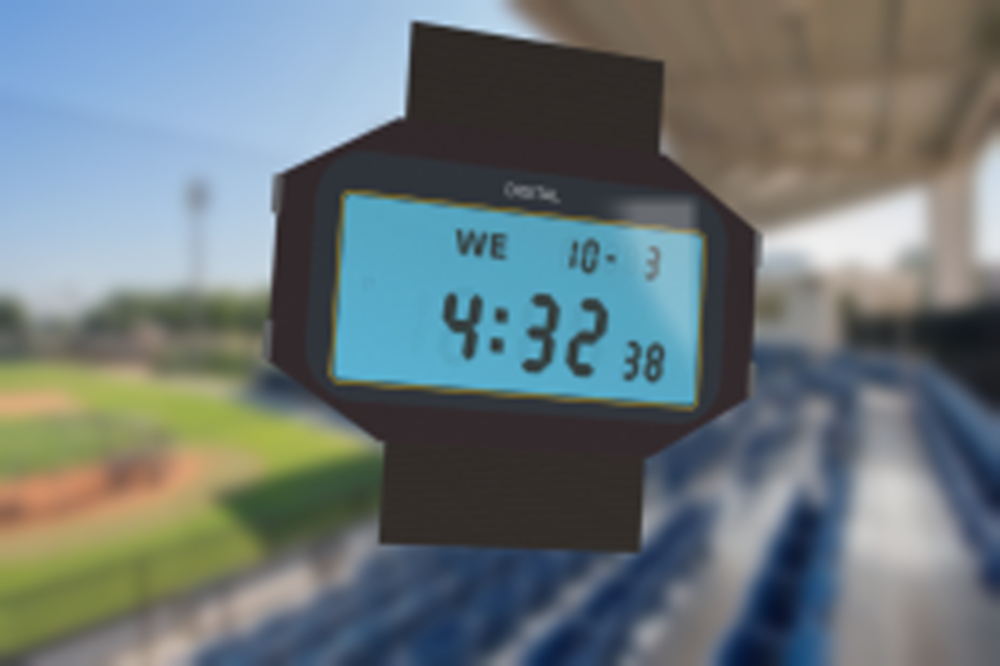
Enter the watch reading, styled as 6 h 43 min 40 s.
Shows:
4 h 32 min 38 s
